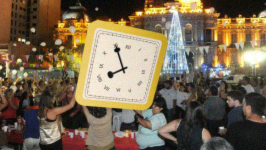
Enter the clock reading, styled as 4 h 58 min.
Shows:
7 h 55 min
